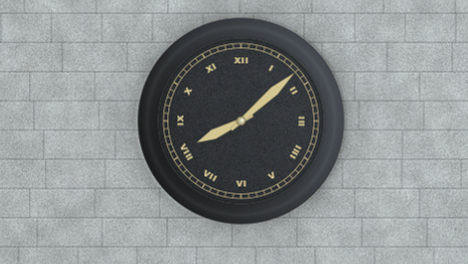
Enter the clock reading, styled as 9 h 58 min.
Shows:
8 h 08 min
